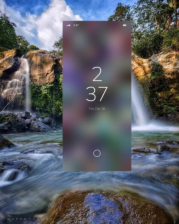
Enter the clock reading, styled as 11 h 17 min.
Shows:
2 h 37 min
